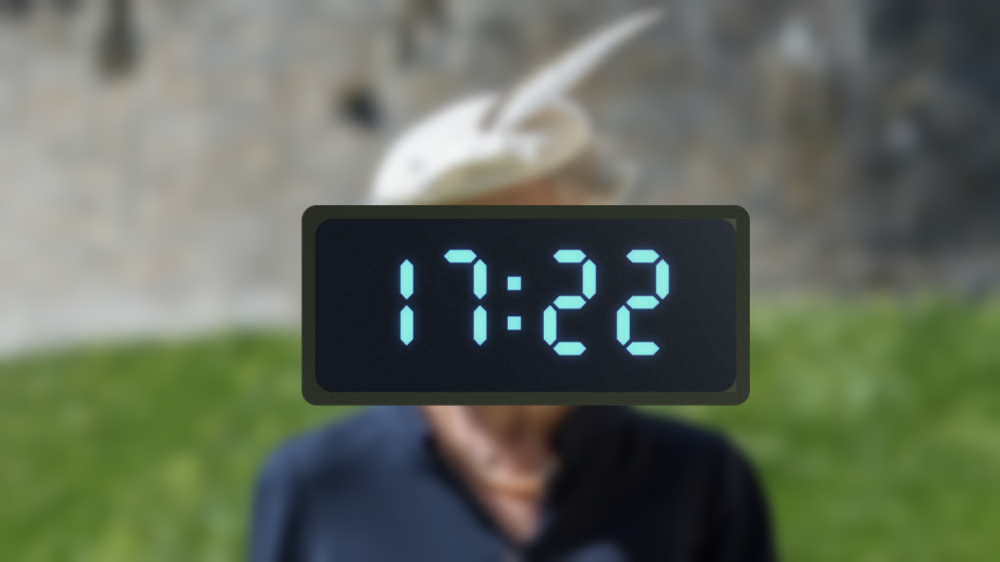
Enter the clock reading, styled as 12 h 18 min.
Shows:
17 h 22 min
